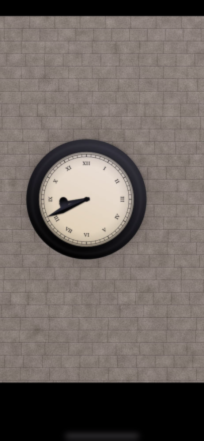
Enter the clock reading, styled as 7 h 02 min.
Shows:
8 h 41 min
